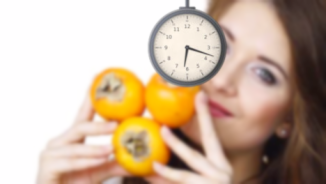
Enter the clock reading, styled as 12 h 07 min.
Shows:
6 h 18 min
